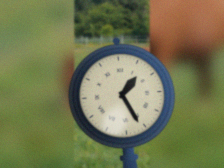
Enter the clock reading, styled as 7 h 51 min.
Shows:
1 h 26 min
